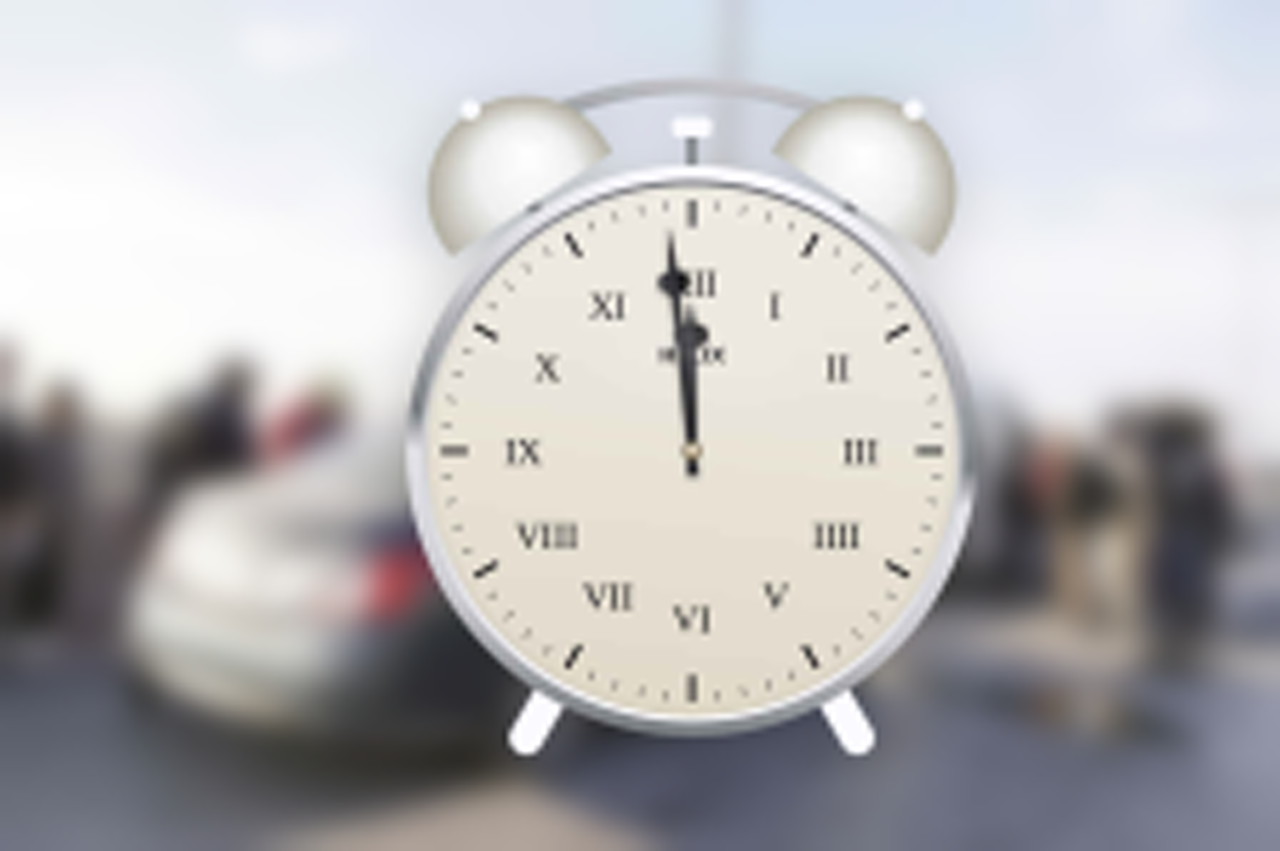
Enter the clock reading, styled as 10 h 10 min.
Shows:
11 h 59 min
